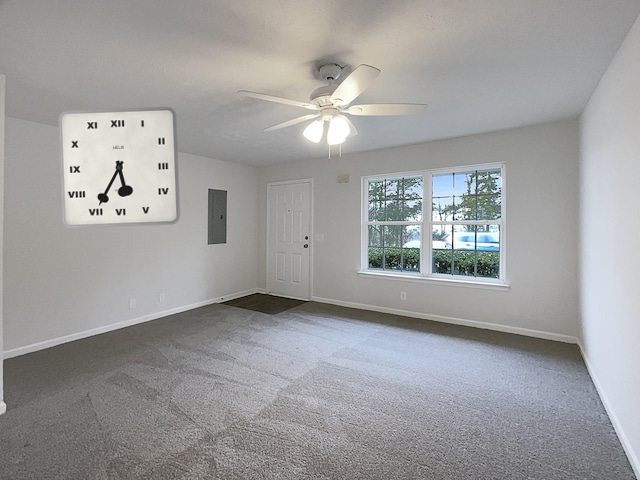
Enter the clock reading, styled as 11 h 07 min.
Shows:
5 h 35 min
